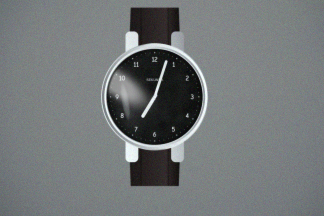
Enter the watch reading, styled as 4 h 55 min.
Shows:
7 h 03 min
